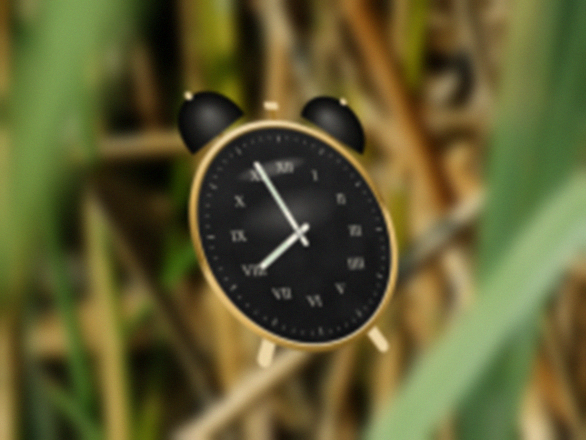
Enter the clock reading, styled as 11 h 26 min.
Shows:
7 h 56 min
